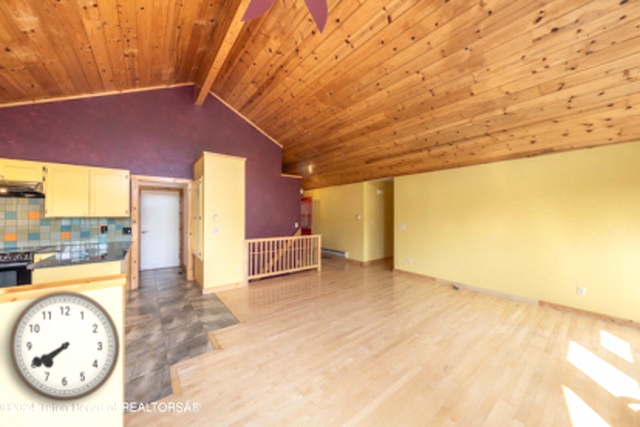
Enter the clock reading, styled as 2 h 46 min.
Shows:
7 h 40 min
